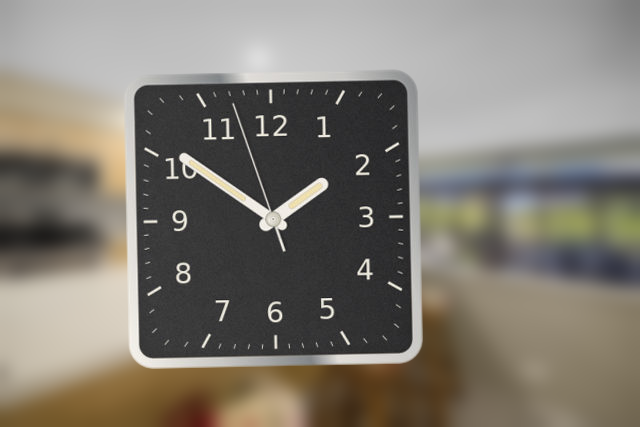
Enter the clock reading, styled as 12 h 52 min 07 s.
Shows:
1 h 50 min 57 s
